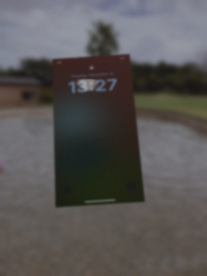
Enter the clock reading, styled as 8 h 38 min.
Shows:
13 h 27 min
